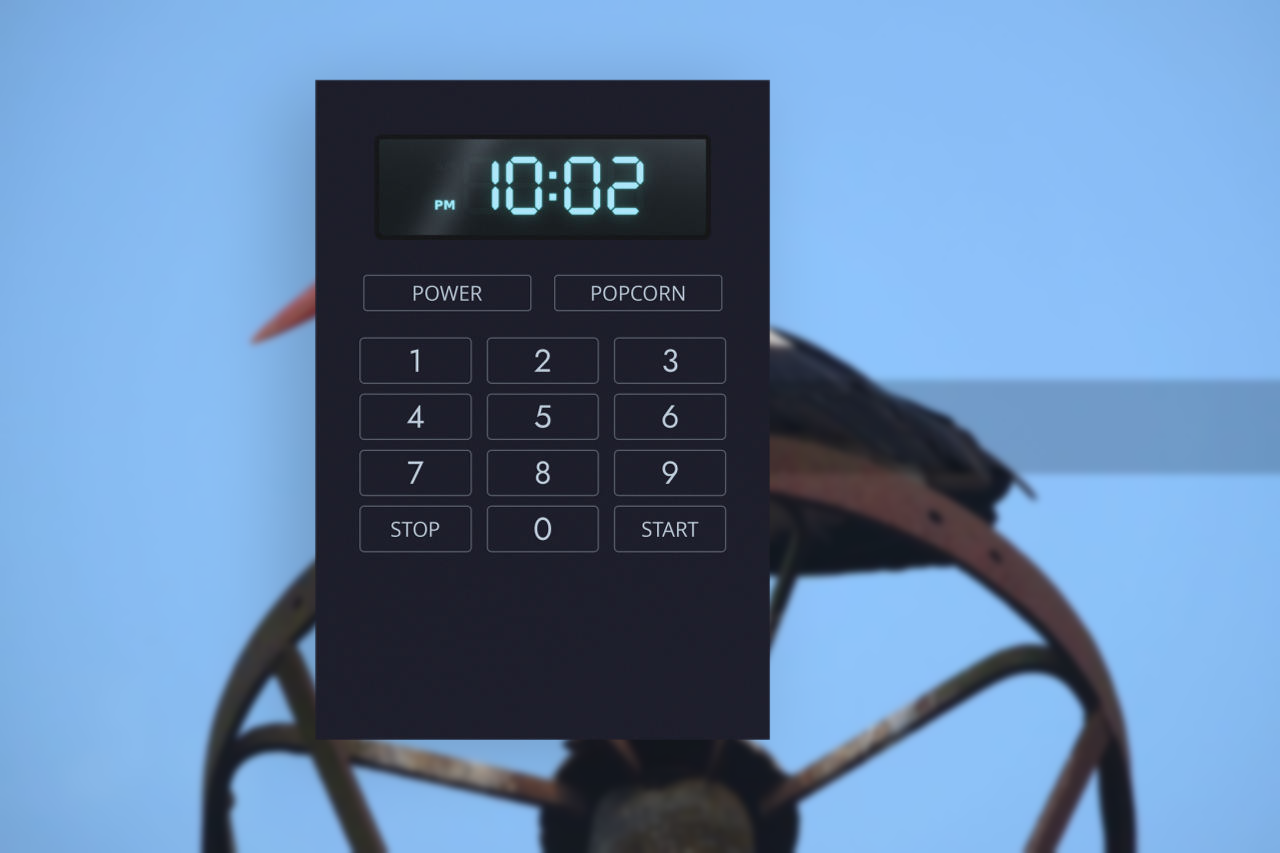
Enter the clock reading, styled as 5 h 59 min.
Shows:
10 h 02 min
